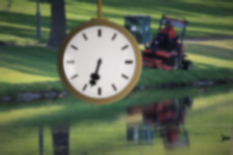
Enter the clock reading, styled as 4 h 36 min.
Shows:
6 h 33 min
